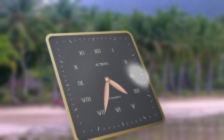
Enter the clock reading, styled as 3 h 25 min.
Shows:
4 h 34 min
